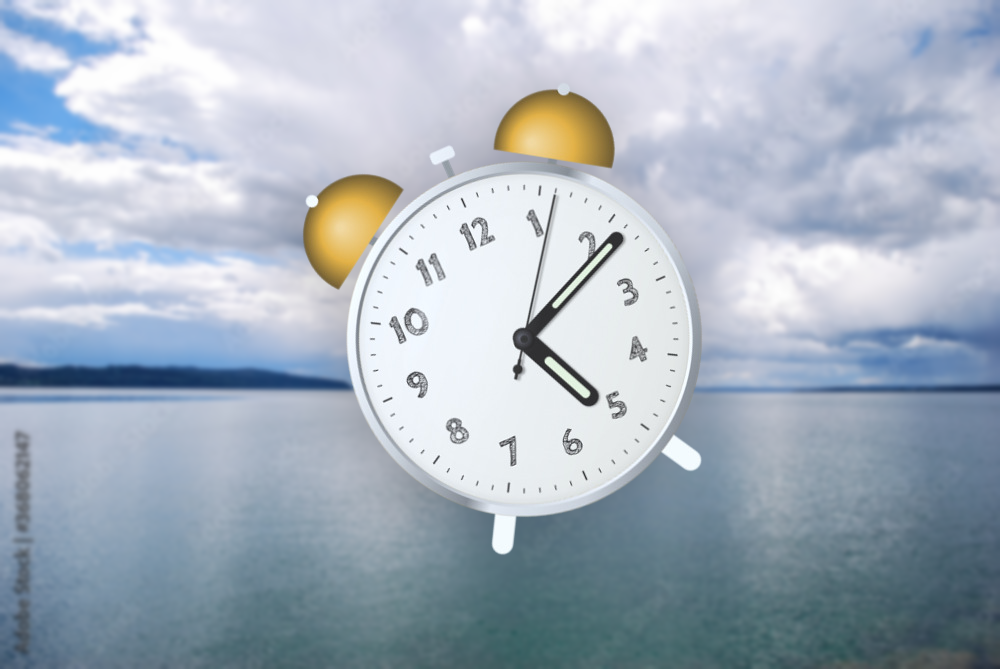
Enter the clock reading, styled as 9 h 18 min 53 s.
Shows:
5 h 11 min 06 s
